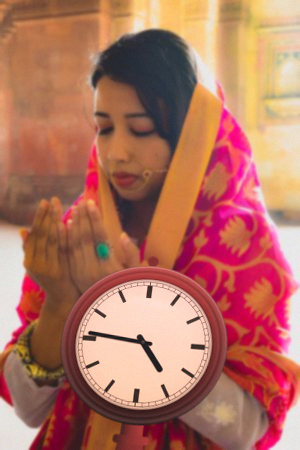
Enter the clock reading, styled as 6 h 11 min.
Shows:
4 h 46 min
